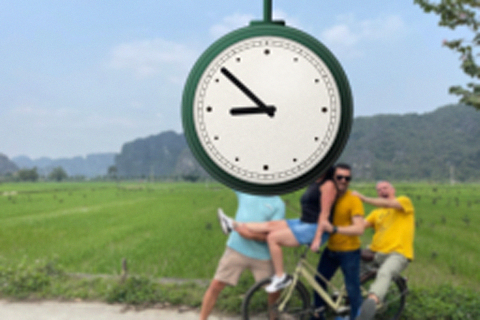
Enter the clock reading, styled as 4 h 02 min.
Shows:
8 h 52 min
